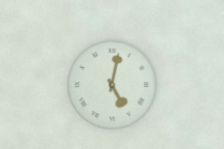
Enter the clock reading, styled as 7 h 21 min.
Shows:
5 h 02 min
